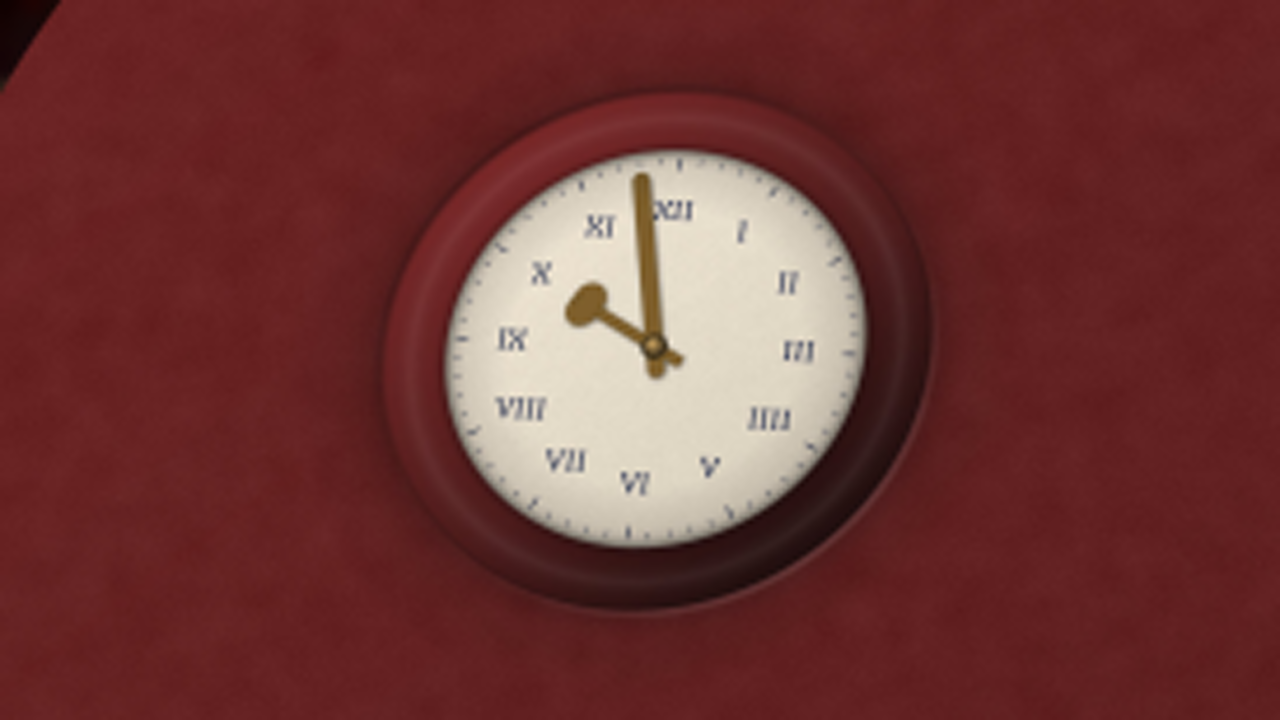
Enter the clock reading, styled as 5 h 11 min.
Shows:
9 h 58 min
